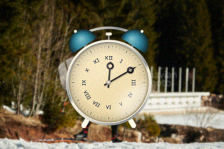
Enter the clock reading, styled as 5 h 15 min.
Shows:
12 h 10 min
